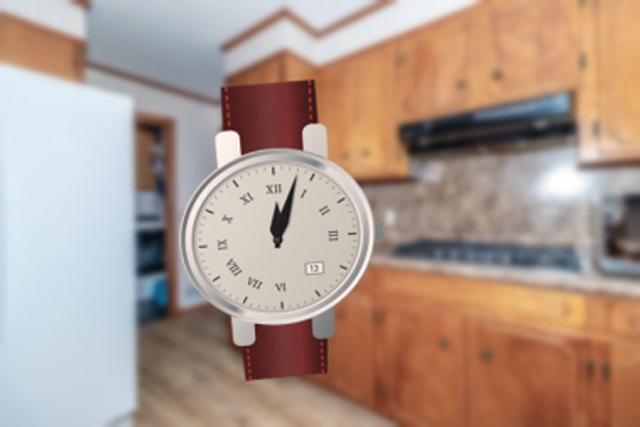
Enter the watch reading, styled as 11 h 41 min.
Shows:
12 h 03 min
